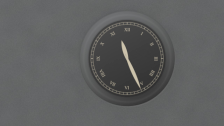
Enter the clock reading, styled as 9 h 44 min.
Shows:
11 h 26 min
